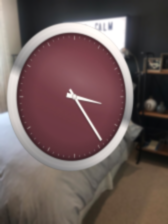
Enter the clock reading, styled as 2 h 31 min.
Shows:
3 h 24 min
